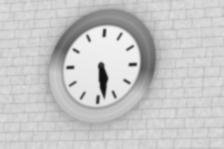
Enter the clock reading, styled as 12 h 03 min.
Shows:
5 h 28 min
